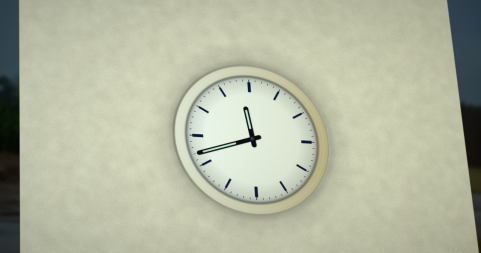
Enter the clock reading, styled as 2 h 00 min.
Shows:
11 h 42 min
